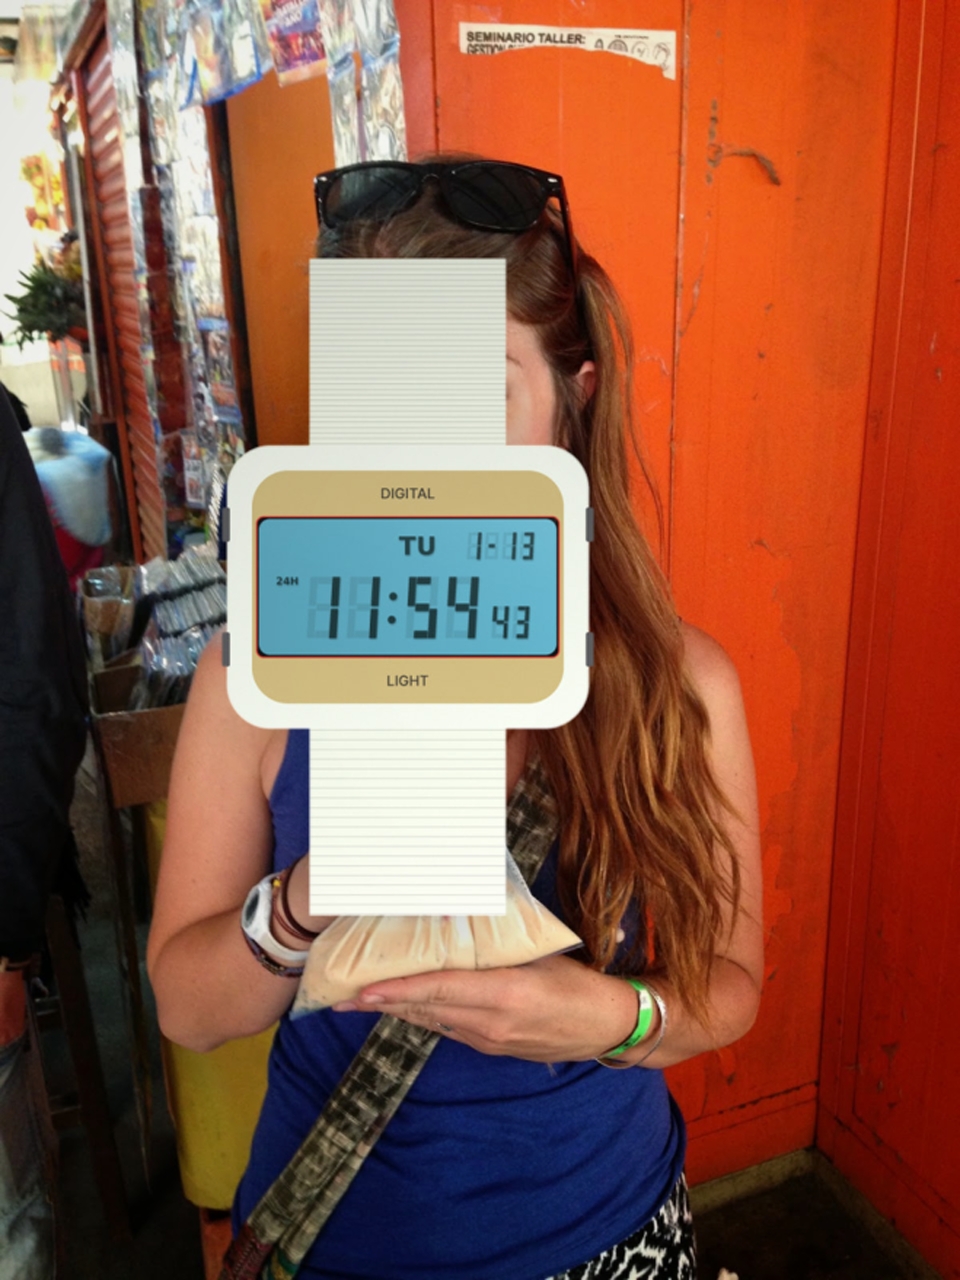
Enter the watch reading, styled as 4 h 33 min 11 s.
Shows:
11 h 54 min 43 s
